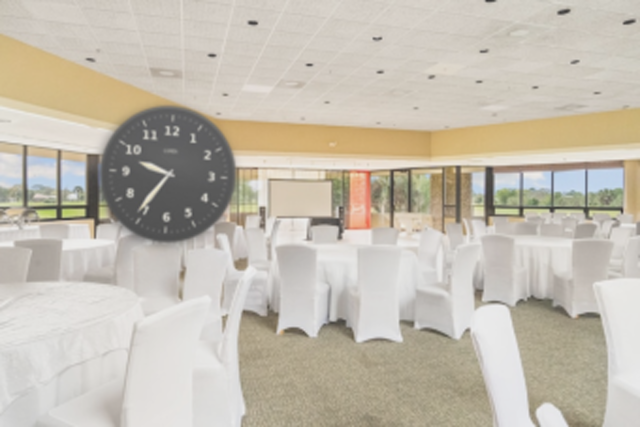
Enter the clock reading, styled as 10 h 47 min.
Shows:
9 h 36 min
